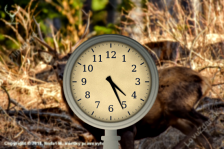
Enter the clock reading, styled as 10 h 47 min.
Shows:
4 h 26 min
